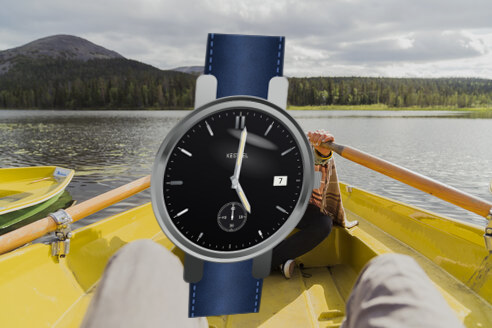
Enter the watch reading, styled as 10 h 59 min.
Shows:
5 h 01 min
